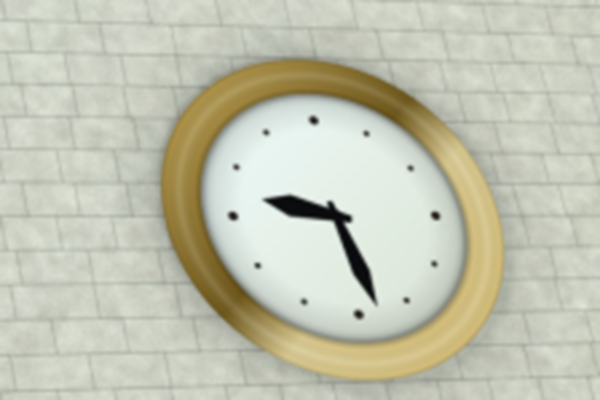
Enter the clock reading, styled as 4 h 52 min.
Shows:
9 h 28 min
